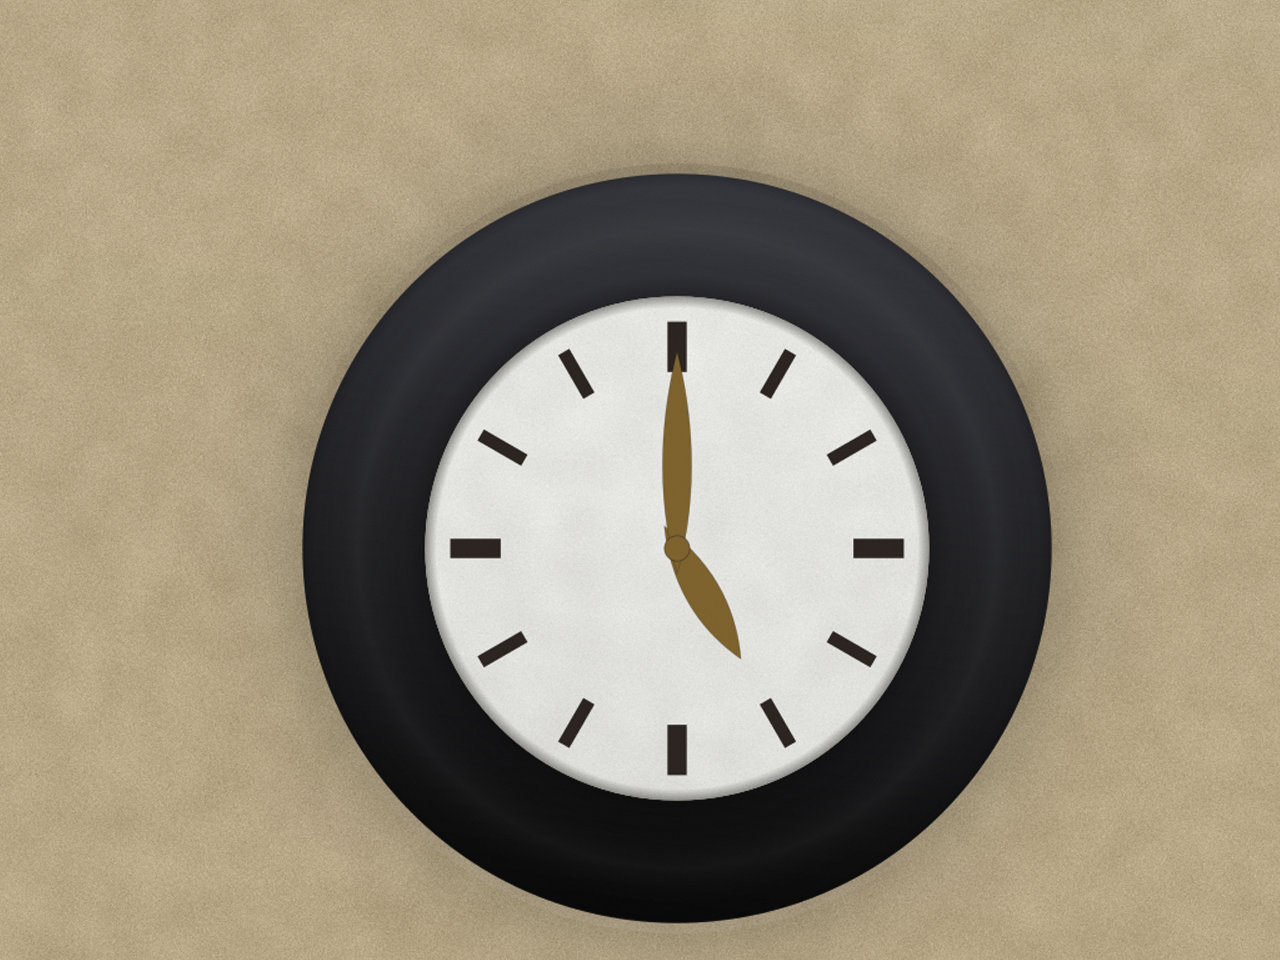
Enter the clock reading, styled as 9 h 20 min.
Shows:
5 h 00 min
